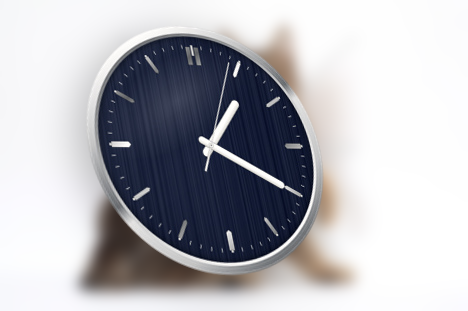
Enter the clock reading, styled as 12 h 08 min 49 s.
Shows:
1 h 20 min 04 s
